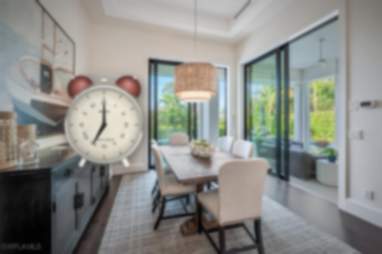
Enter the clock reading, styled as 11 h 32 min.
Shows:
7 h 00 min
